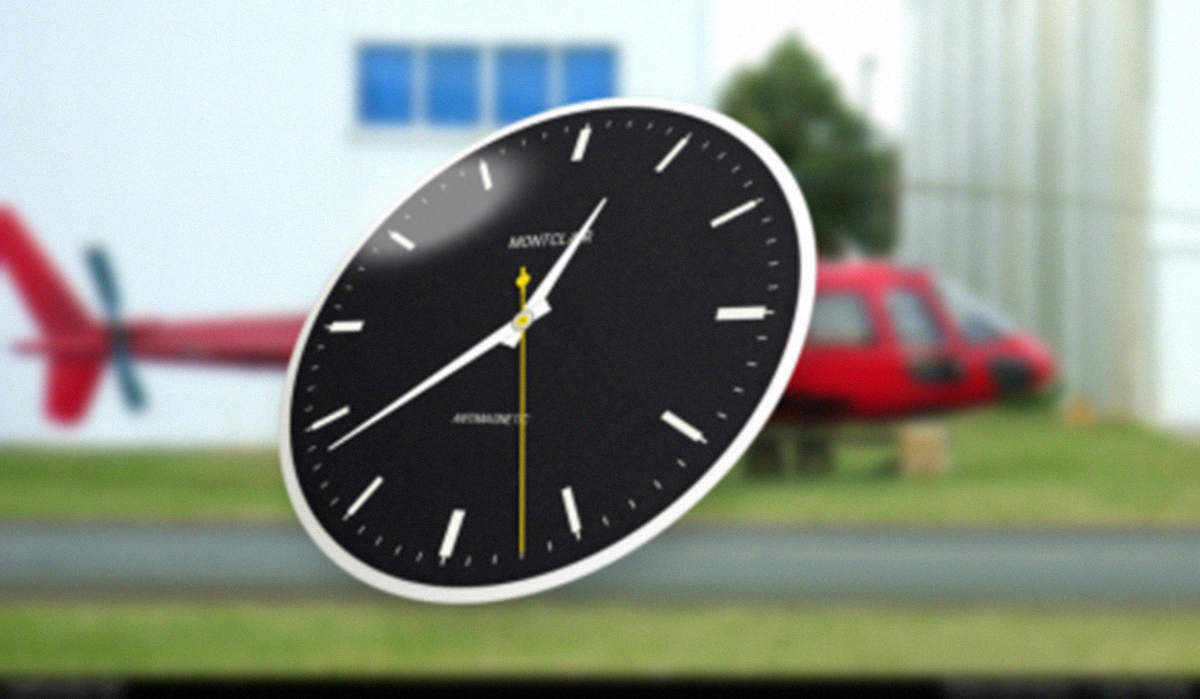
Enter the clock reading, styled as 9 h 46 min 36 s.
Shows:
12 h 38 min 27 s
